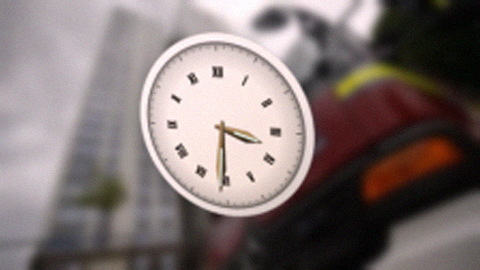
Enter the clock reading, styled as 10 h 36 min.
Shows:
3 h 31 min
